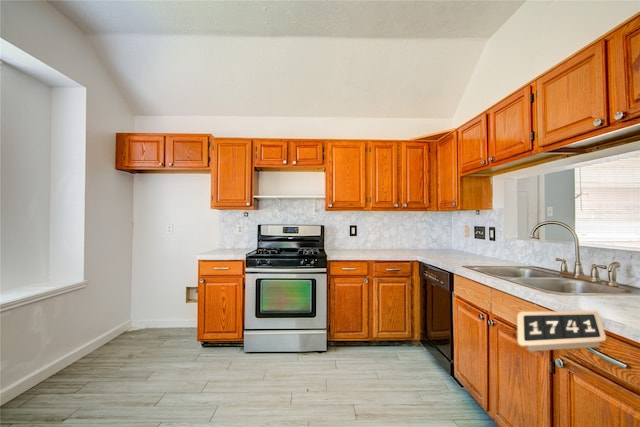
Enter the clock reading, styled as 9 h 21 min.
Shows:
17 h 41 min
